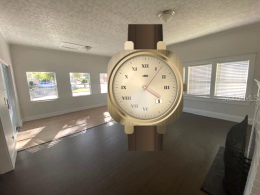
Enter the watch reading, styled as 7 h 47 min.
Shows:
4 h 06 min
